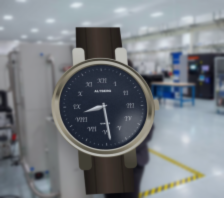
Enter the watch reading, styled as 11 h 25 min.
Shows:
8 h 29 min
